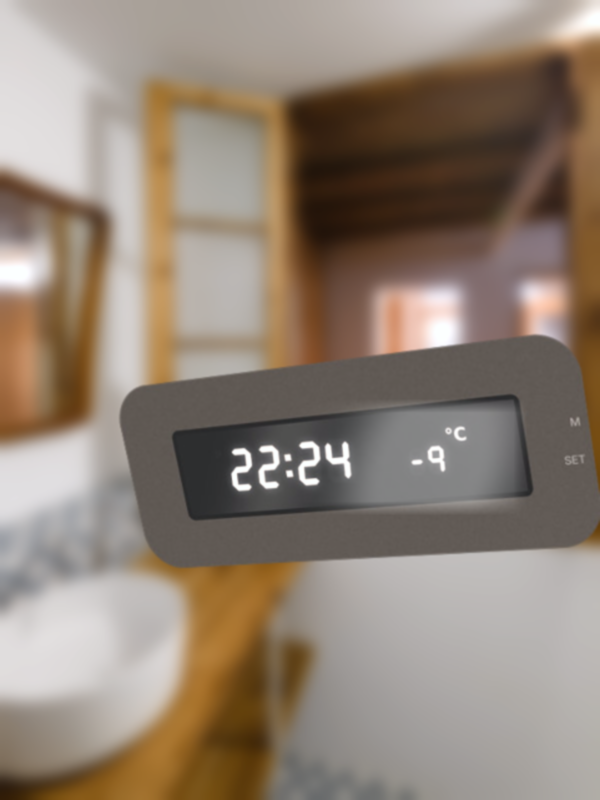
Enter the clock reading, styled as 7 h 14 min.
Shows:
22 h 24 min
